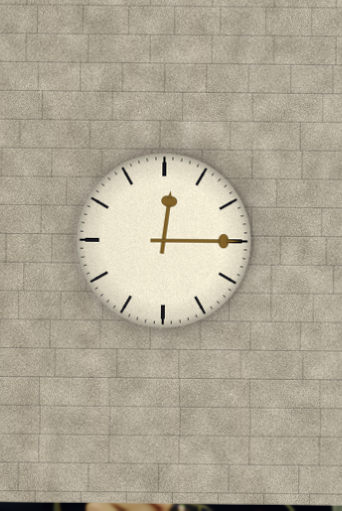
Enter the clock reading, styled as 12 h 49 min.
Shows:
12 h 15 min
